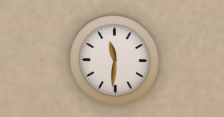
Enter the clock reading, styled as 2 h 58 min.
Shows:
11 h 31 min
